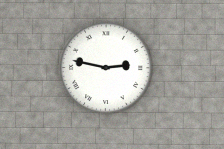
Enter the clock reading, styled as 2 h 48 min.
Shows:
2 h 47 min
